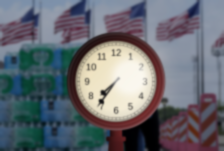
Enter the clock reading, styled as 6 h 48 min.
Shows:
7 h 36 min
